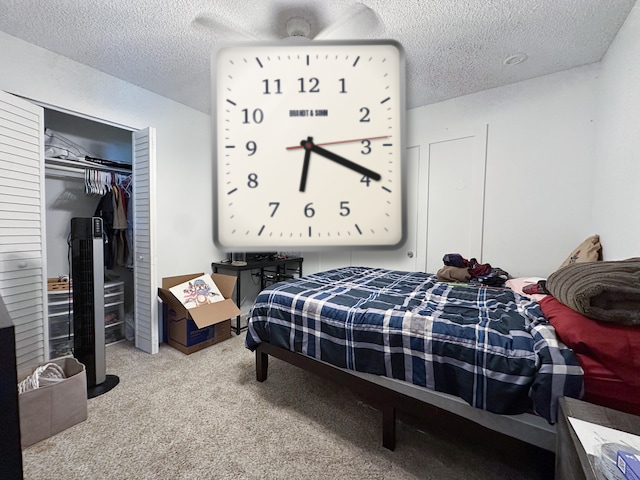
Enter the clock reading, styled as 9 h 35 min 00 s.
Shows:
6 h 19 min 14 s
